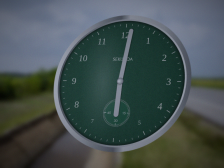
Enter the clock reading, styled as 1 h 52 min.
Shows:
6 h 01 min
